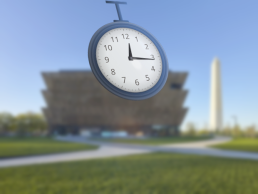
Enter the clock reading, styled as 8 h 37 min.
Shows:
12 h 16 min
